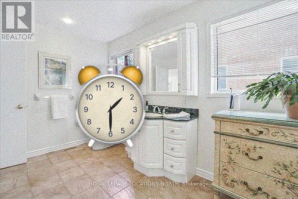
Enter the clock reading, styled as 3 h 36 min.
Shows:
1 h 30 min
